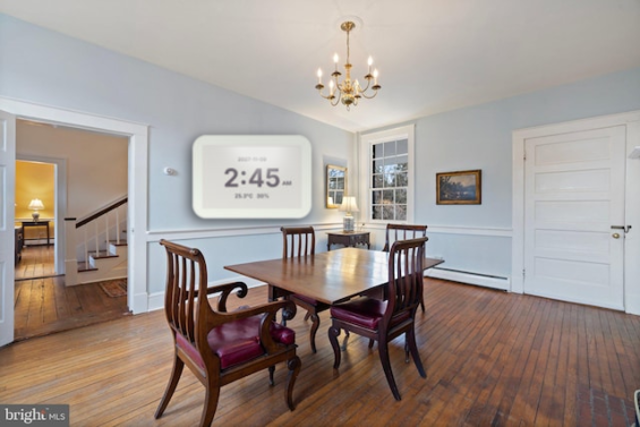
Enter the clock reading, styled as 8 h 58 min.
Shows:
2 h 45 min
